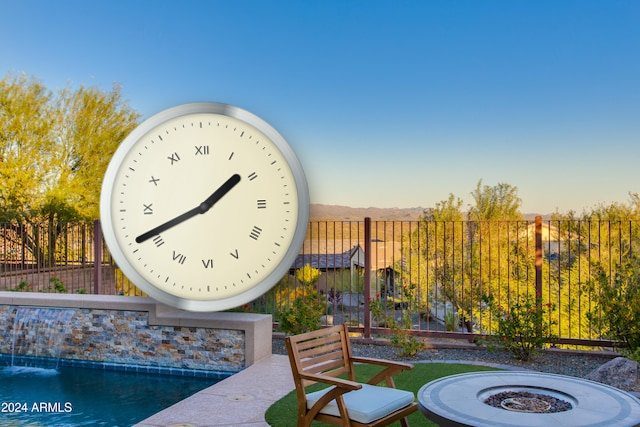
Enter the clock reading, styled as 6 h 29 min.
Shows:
1 h 41 min
